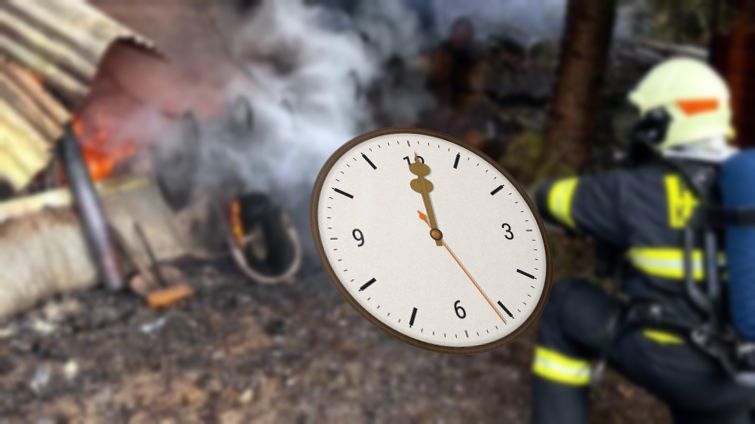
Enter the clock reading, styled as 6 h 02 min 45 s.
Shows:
12 h 00 min 26 s
